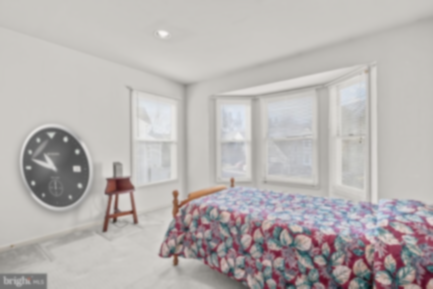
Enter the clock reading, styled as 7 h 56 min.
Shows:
10 h 48 min
